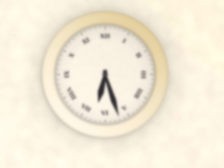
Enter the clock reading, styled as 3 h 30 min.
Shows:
6 h 27 min
